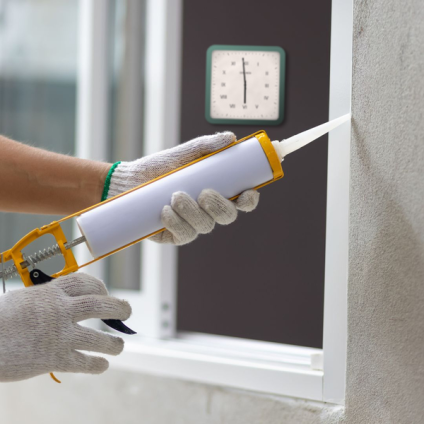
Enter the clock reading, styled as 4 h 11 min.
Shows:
5 h 59 min
